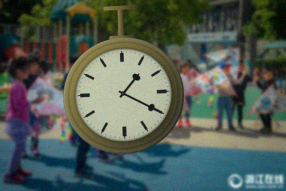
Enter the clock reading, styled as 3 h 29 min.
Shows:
1 h 20 min
